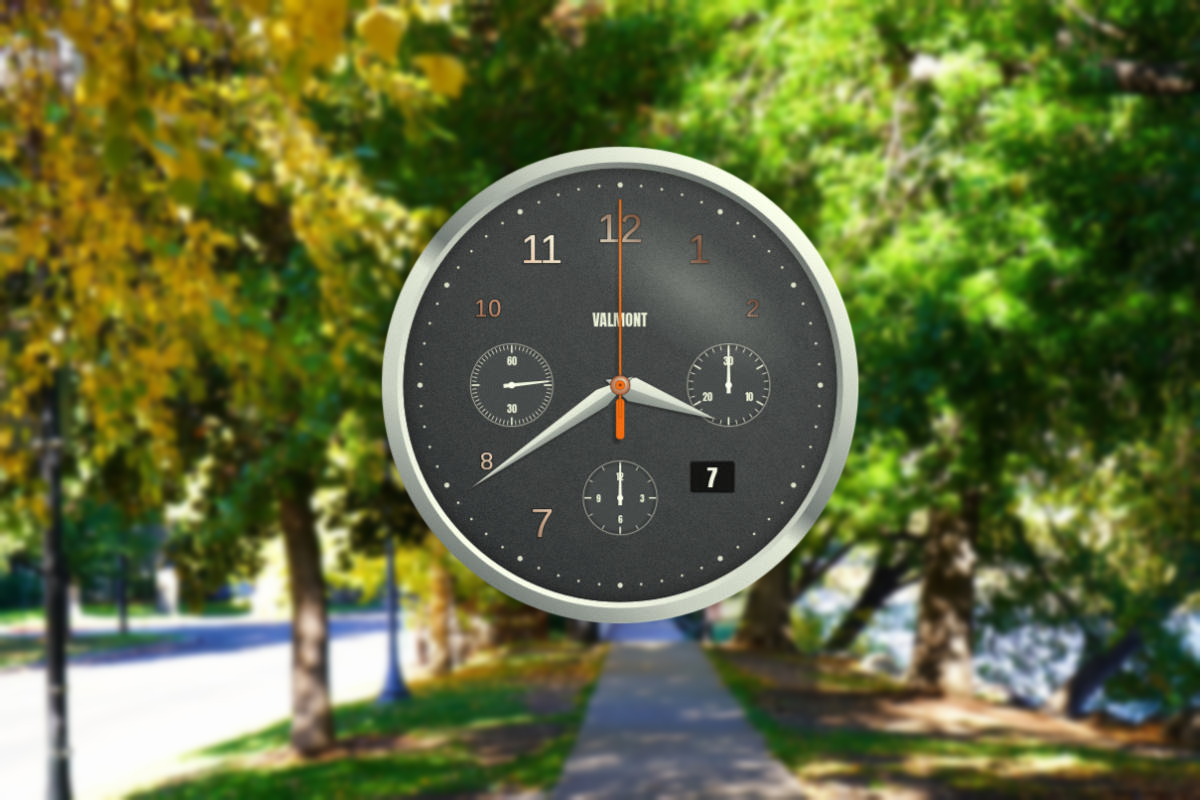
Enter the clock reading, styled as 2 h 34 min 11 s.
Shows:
3 h 39 min 14 s
